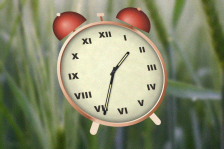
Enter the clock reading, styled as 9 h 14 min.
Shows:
1 h 34 min
